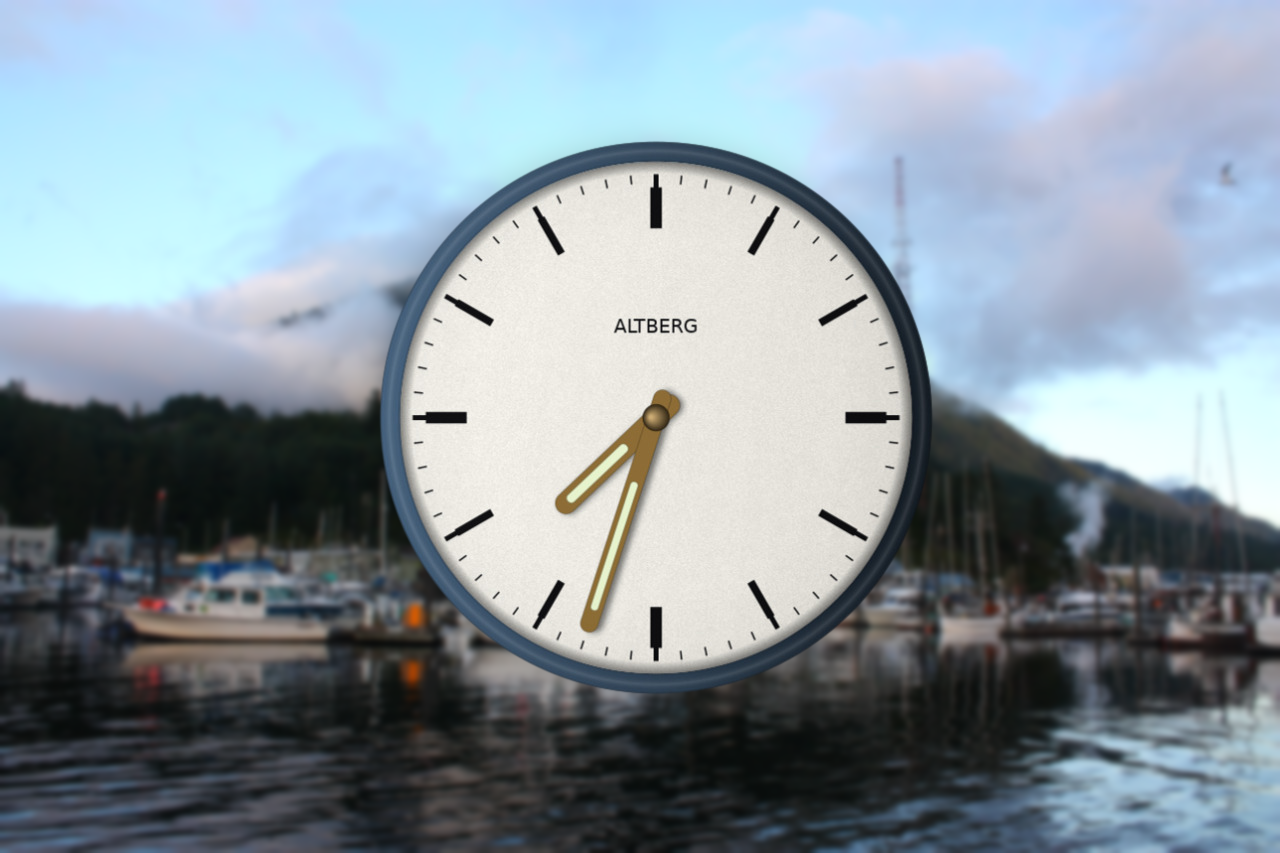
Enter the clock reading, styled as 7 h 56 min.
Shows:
7 h 33 min
